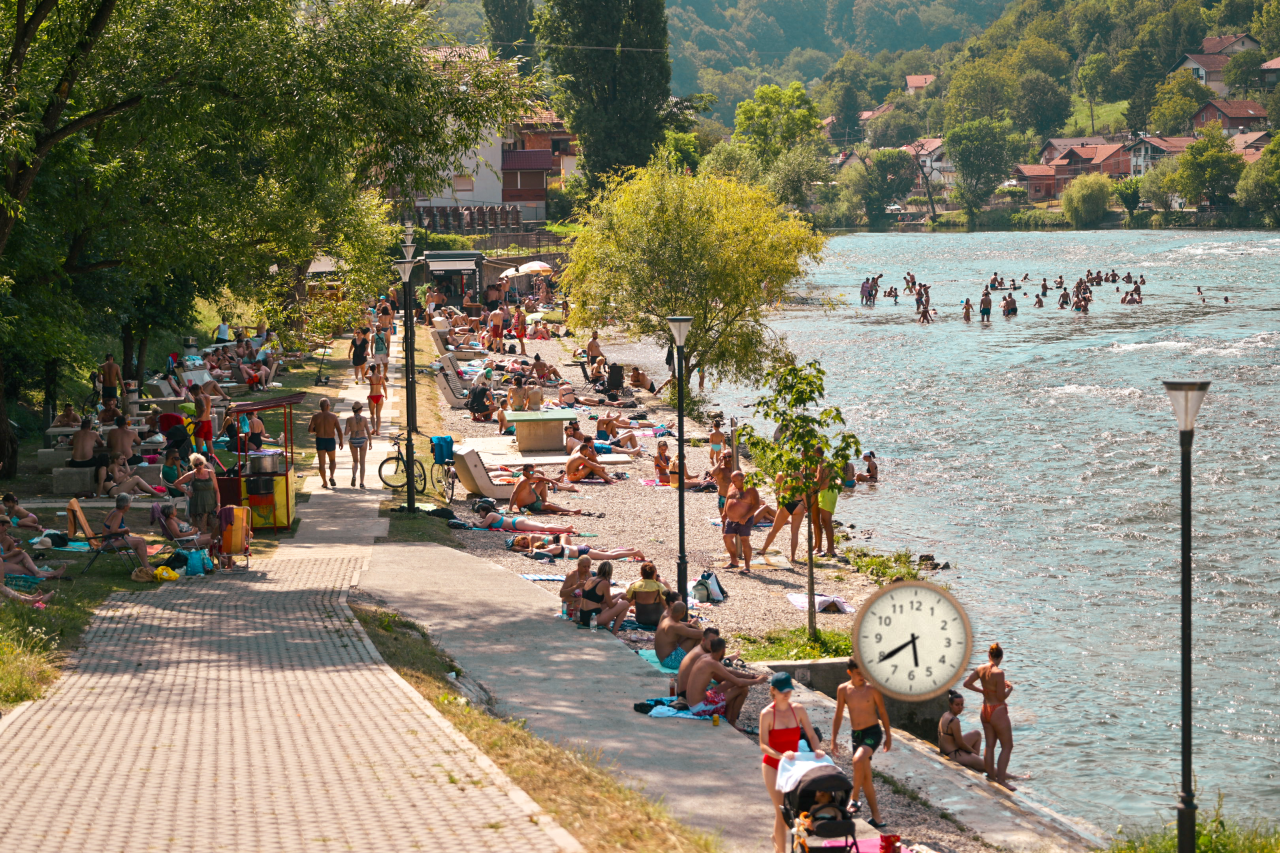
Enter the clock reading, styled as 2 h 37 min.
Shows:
5 h 39 min
